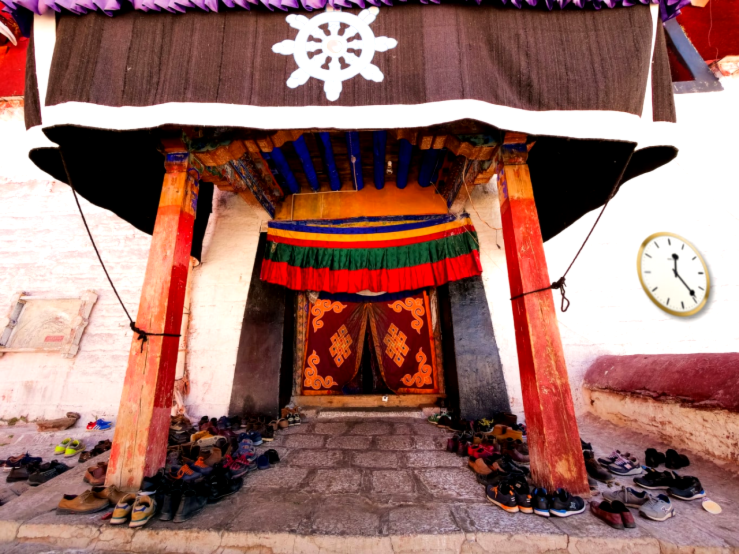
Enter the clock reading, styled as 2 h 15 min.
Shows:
12 h 24 min
